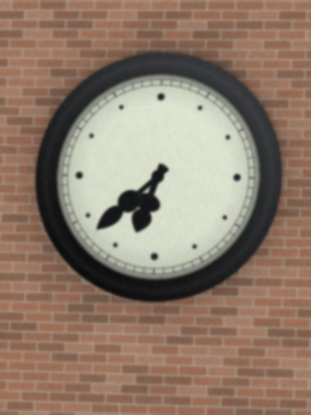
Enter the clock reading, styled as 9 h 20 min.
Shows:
6 h 38 min
